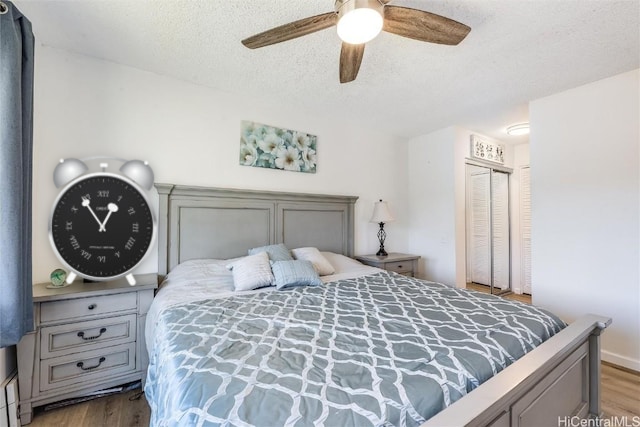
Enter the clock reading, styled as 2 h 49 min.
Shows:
12 h 54 min
